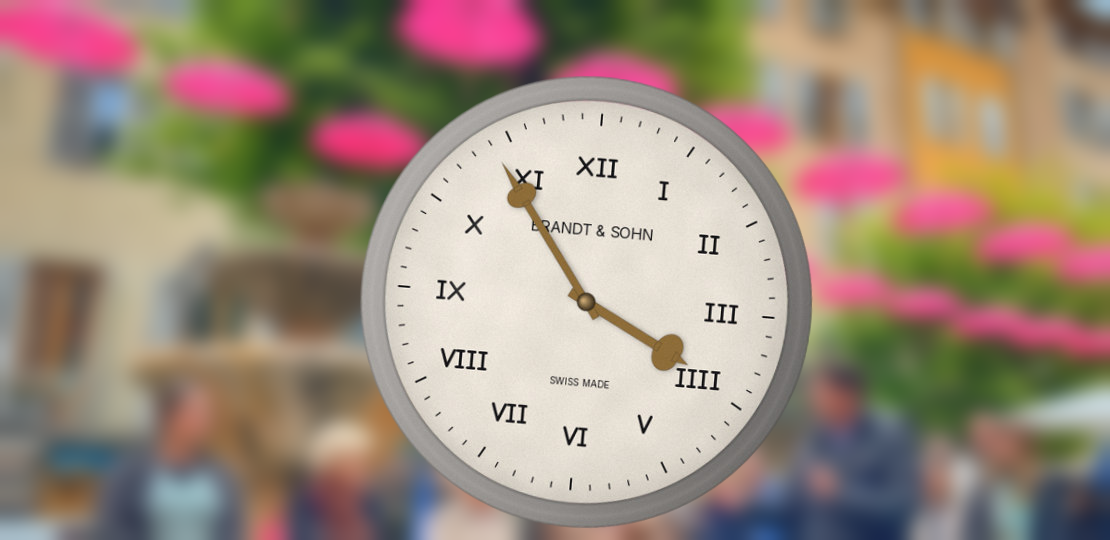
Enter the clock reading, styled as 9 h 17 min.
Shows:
3 h 54 min
